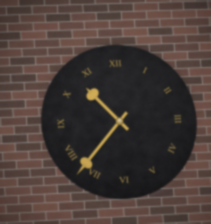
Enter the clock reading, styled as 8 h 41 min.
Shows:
10 h 37 min
